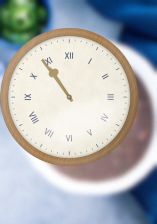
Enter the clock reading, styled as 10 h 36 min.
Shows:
10 h 54 min
